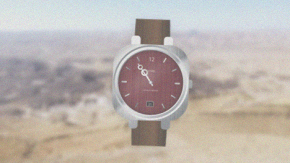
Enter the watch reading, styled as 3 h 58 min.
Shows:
10 h 54 min
